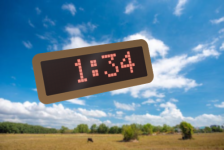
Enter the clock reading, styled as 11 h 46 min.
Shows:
1 h 34 min
